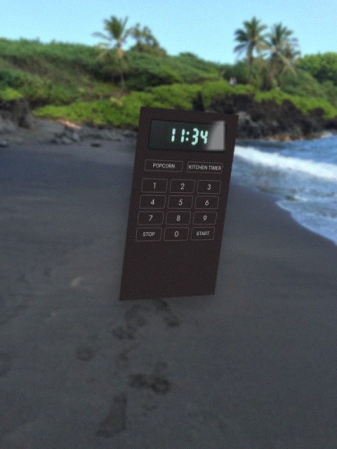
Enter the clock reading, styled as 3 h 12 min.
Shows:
11 h 34 min
